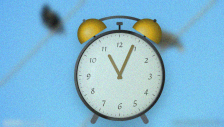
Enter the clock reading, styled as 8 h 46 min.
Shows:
11 h 04 min
